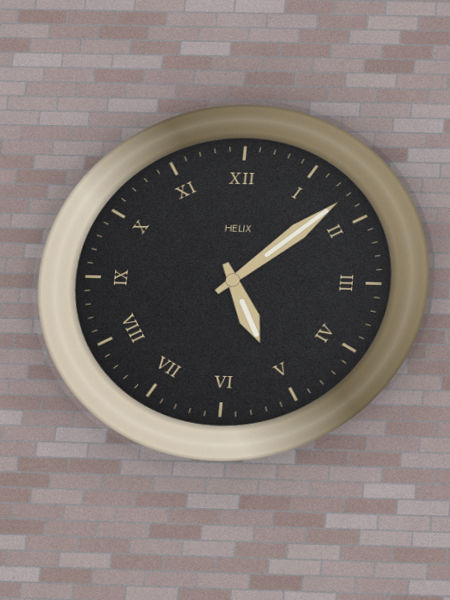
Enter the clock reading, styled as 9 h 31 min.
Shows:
5 h 08 min
